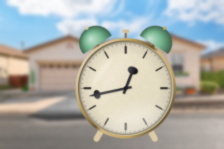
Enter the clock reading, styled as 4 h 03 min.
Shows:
12 h 43 min
